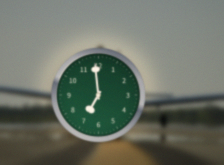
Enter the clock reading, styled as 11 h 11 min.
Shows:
6 h 59 min
